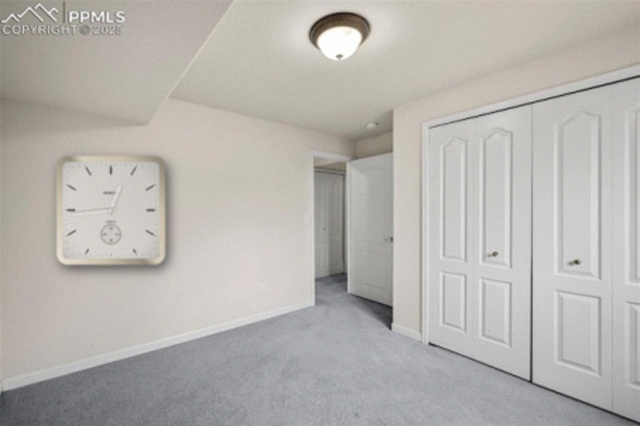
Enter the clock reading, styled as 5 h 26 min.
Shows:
12 h 44 min
